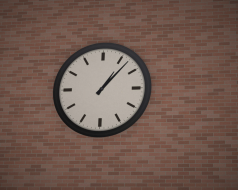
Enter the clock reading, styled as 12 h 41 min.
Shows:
1 h 07 min
